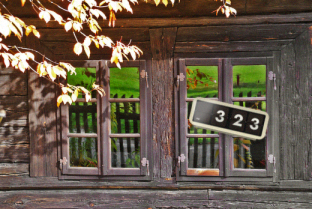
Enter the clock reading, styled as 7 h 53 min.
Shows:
3 h 23 min
